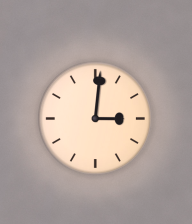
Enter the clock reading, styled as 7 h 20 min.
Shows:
3 h 01 min
